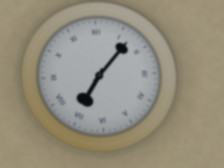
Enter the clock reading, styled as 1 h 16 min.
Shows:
7 h 07 min
